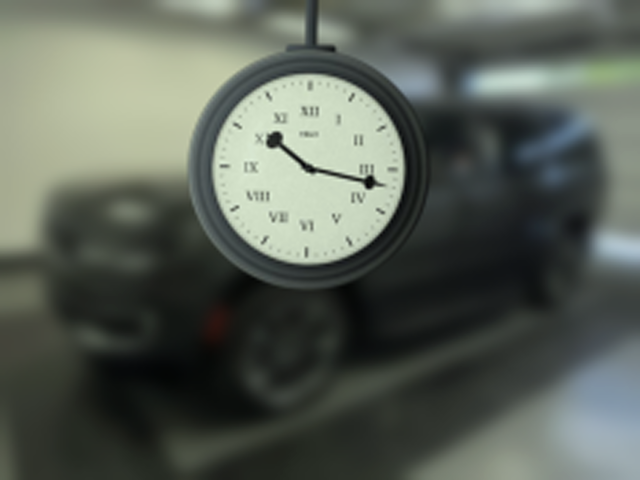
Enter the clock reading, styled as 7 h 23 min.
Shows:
10 h 17 min
